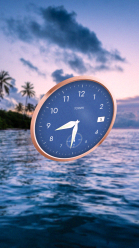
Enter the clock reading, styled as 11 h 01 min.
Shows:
8 h 31 min
